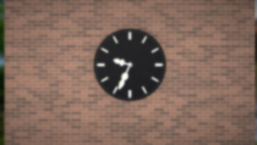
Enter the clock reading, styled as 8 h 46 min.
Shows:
9 h 34 min
